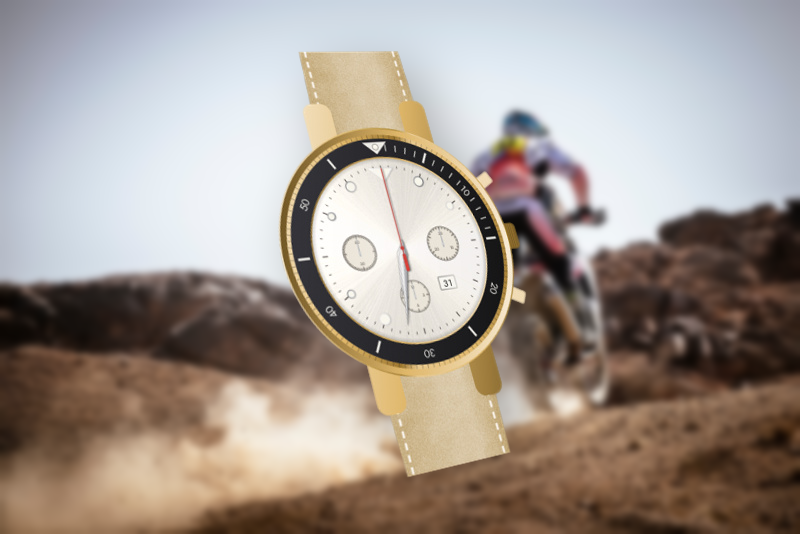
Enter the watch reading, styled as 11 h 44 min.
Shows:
6 h 32 min
